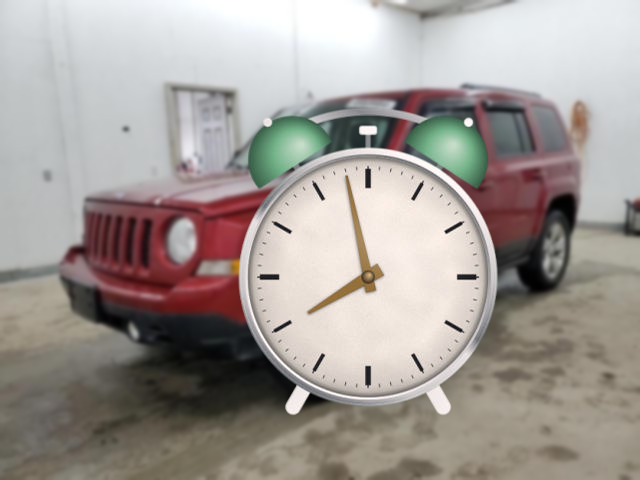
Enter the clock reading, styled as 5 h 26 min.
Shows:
7 h 58 min
